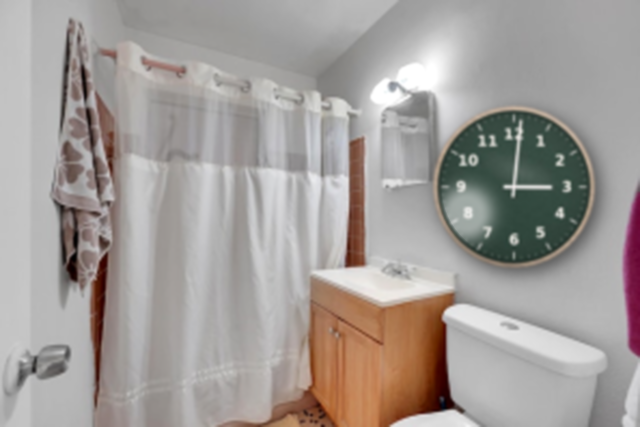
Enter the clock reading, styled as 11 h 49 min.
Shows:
3 h 01 min
